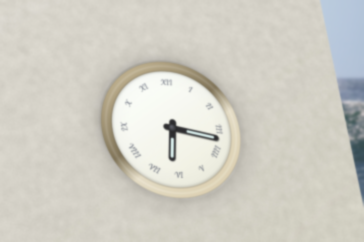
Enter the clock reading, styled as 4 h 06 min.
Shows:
6 h 17 min
